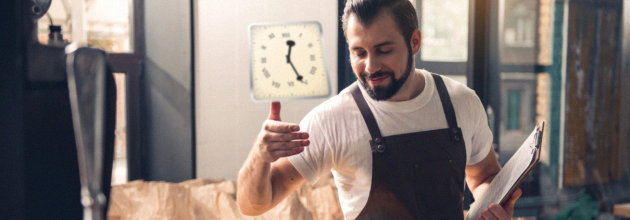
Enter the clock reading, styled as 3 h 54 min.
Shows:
12 h 26 min
